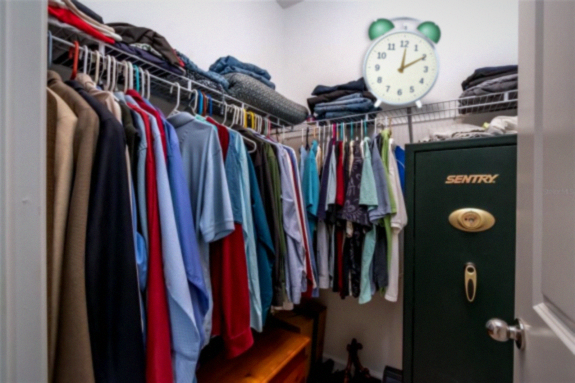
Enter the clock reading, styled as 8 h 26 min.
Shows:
12 h 10 min
